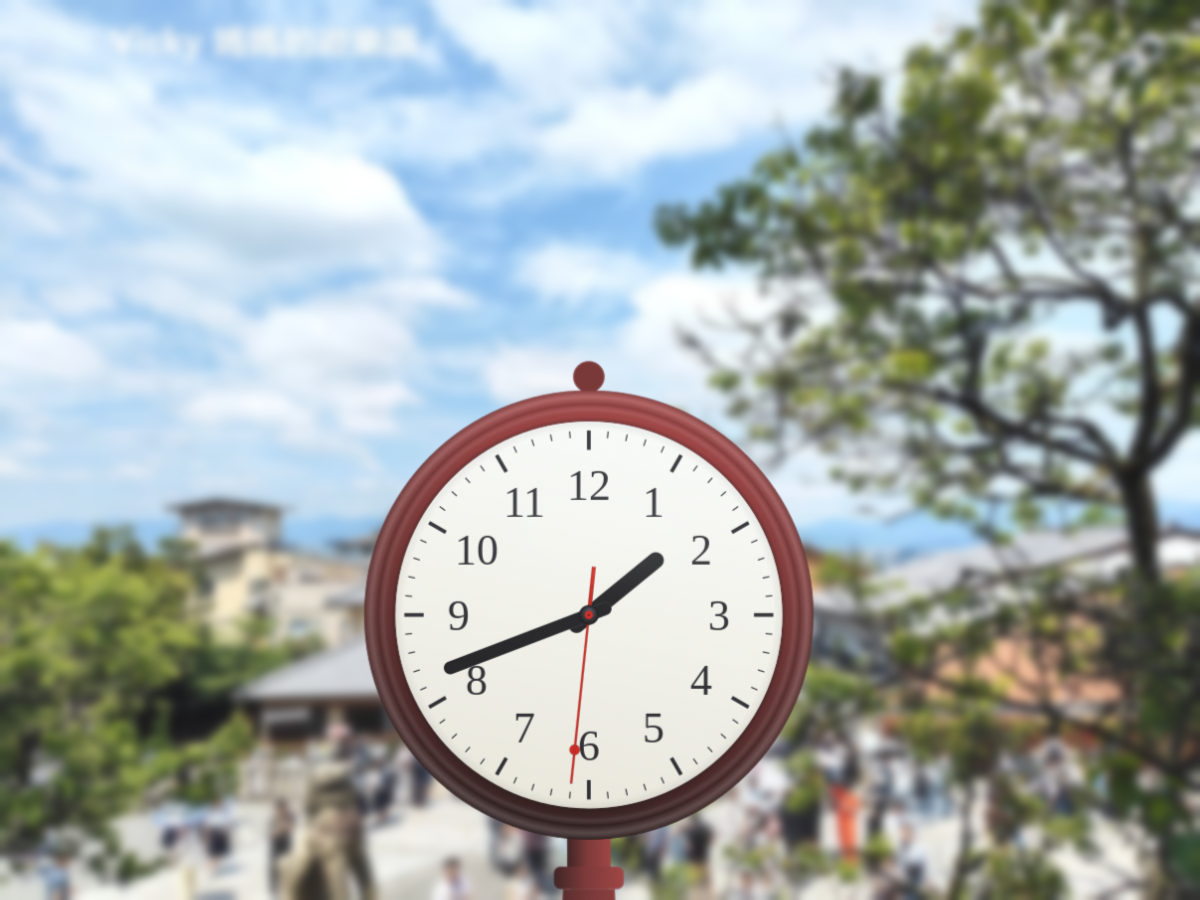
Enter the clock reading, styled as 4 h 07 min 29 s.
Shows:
1 h 41 min 31 s
